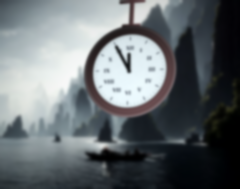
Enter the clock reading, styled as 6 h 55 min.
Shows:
11 h 55 min
